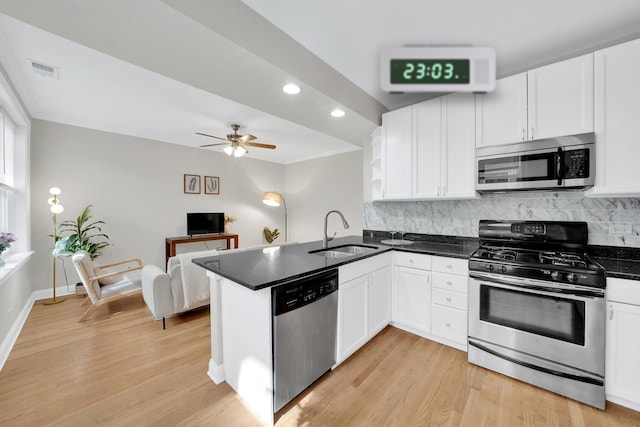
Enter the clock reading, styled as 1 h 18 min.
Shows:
23 h 03 min
